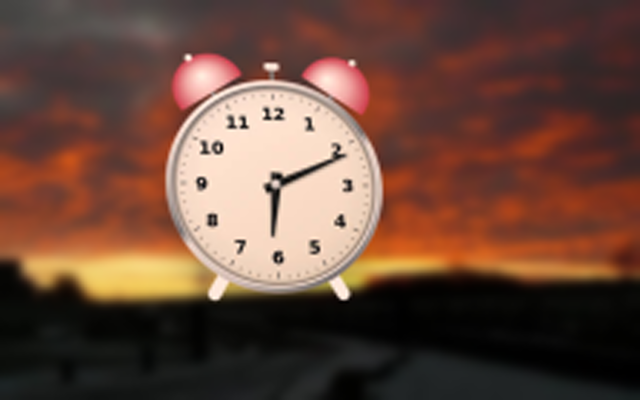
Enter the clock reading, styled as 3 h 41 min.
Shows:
6 h 11 min
